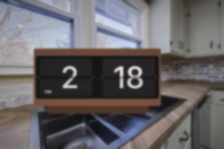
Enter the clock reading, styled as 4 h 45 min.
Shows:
2 h 18 min
